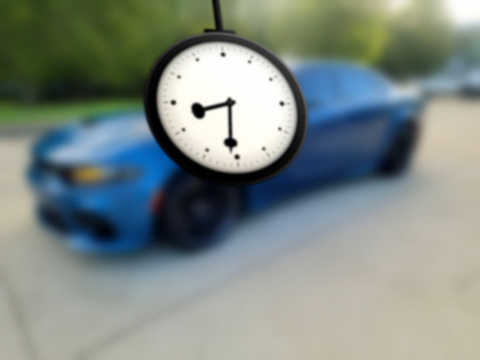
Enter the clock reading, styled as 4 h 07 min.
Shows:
8 h 31 min
